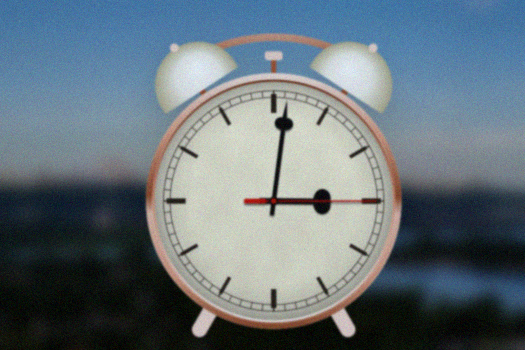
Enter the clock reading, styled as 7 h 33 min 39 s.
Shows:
3 h 01 min 15 s
